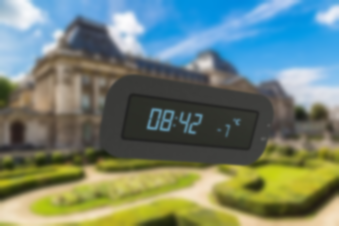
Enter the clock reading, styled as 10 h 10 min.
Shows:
8 h 42 min
